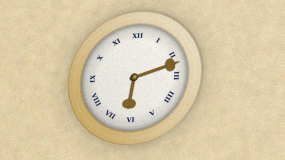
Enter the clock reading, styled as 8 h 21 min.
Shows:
6 h 12 min
